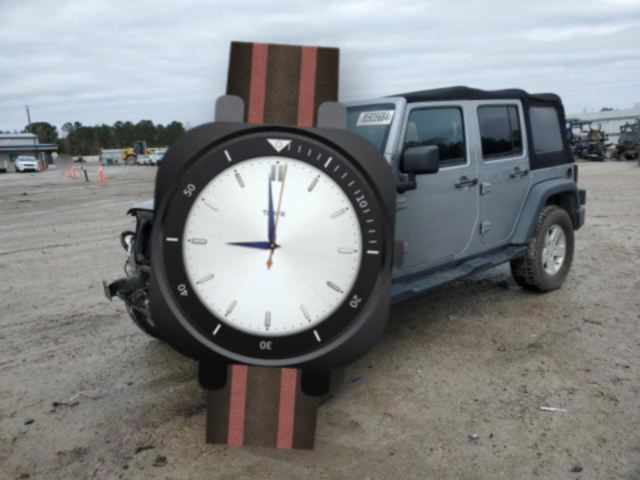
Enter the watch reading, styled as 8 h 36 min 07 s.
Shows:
8 h 59 min 01 s
